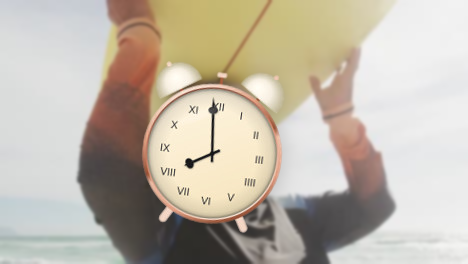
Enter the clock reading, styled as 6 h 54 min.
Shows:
7 h 59 min
